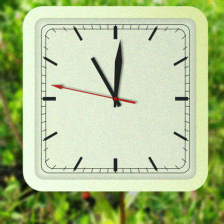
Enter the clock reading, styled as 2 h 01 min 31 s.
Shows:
11 h 00 min 47 s
